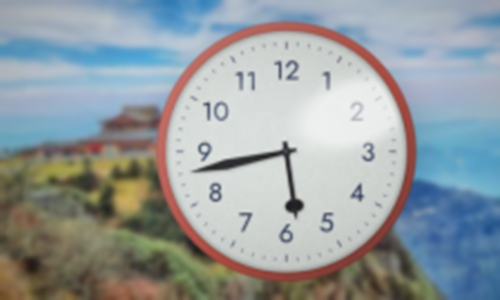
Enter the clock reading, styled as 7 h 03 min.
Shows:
5 h 43 min
